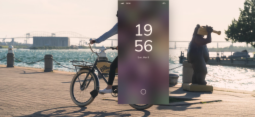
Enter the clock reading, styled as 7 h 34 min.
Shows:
19 h 56 min
